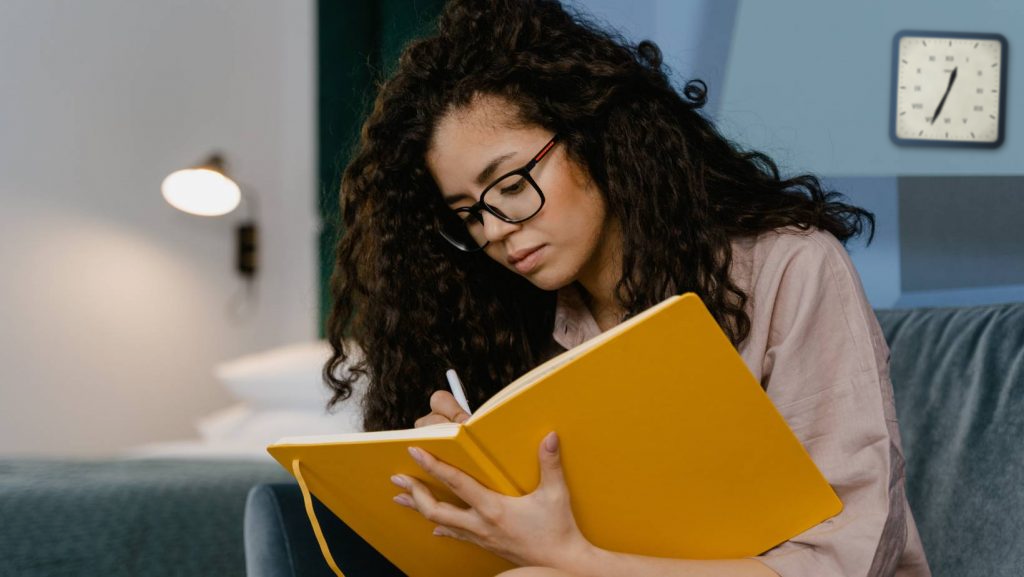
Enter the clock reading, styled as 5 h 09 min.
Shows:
12 h 34 min
